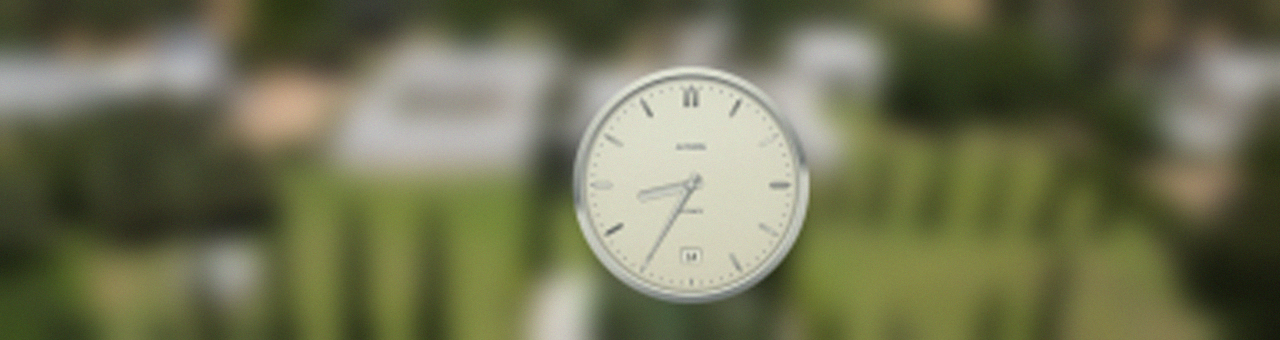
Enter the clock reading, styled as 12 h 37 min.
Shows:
8 h 35 min
